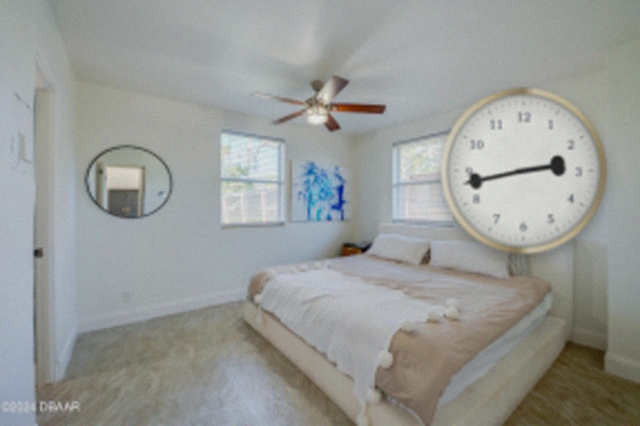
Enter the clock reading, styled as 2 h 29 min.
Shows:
2 h 43 min
